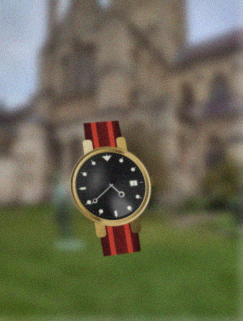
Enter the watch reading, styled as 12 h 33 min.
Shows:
4 h 39 min
